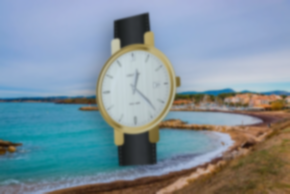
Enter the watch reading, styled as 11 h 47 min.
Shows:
12 h 23 min
